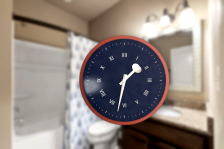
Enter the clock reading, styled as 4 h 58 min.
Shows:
1 h 32 min
